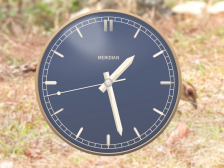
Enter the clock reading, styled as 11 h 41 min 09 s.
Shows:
1 h 27 min 43 s
